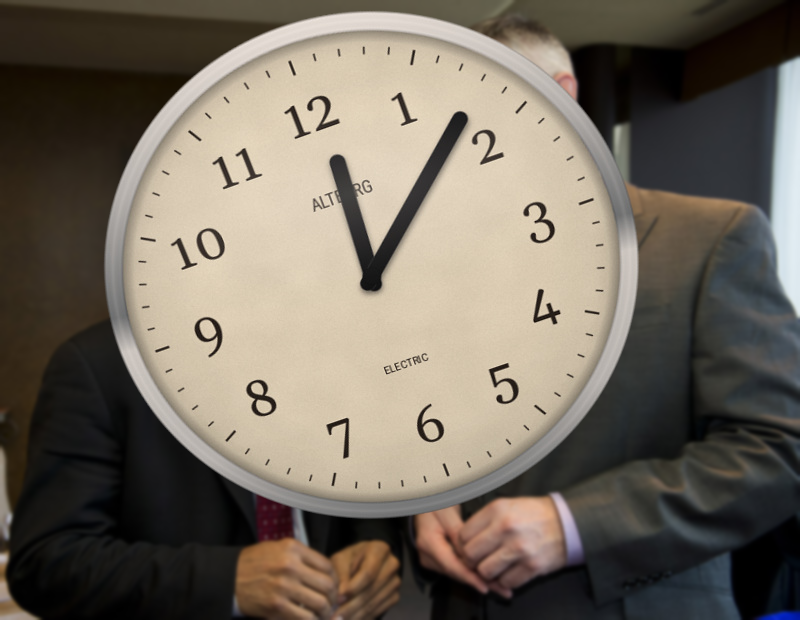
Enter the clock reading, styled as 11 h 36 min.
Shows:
12 h 08 min
